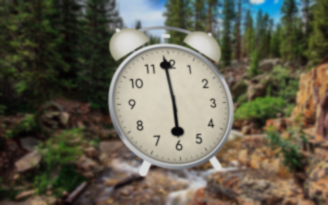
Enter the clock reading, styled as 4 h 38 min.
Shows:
5 h 59 min
